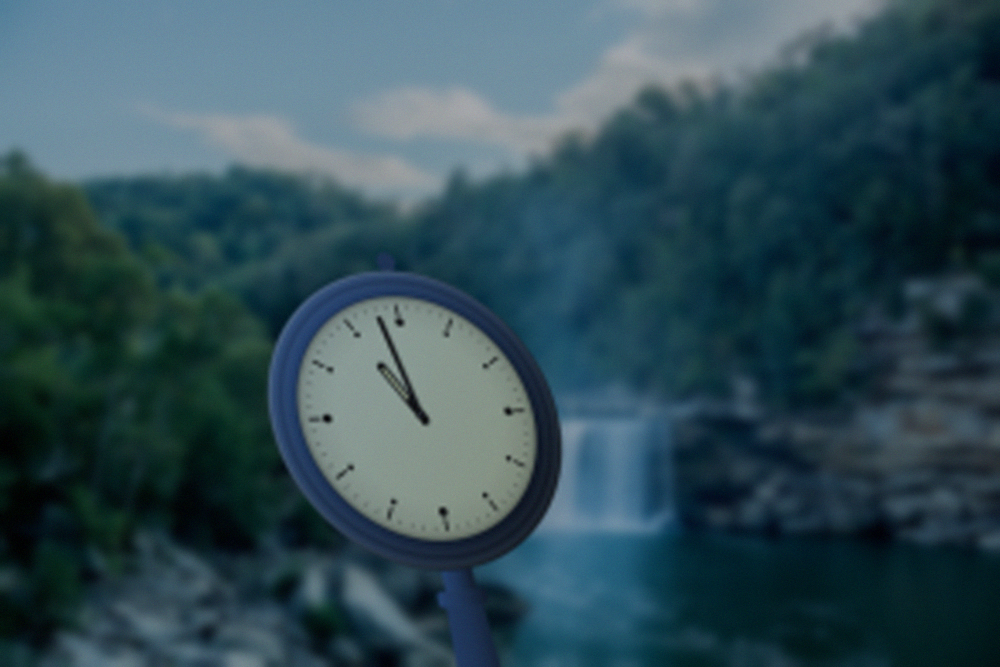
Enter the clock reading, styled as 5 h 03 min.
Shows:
10 h 58 min
